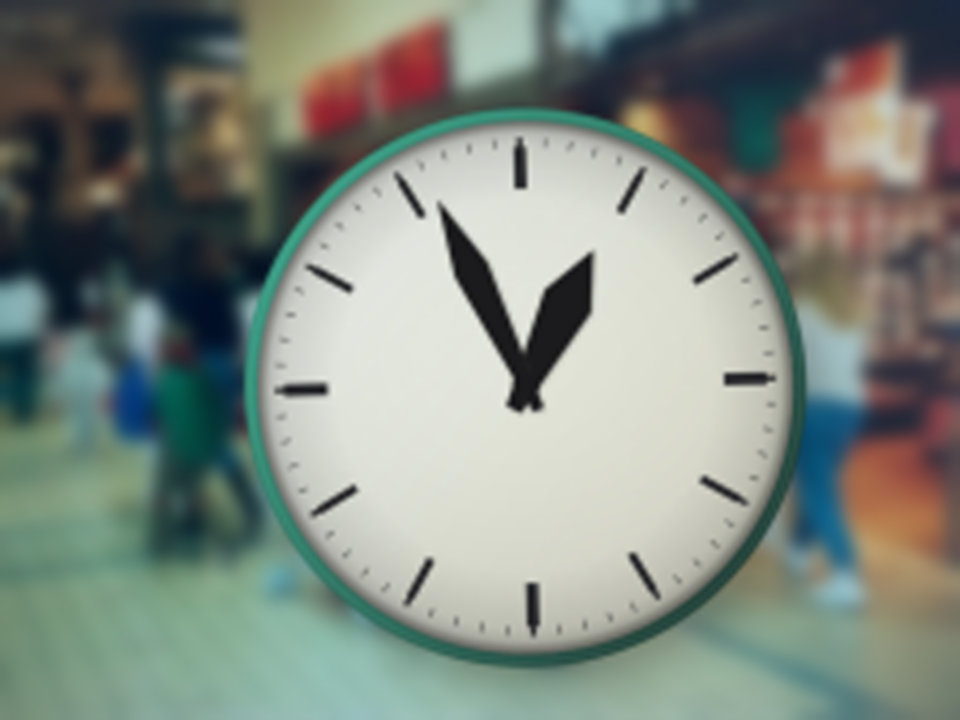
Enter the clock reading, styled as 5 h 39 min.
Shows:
12 h 56 min
